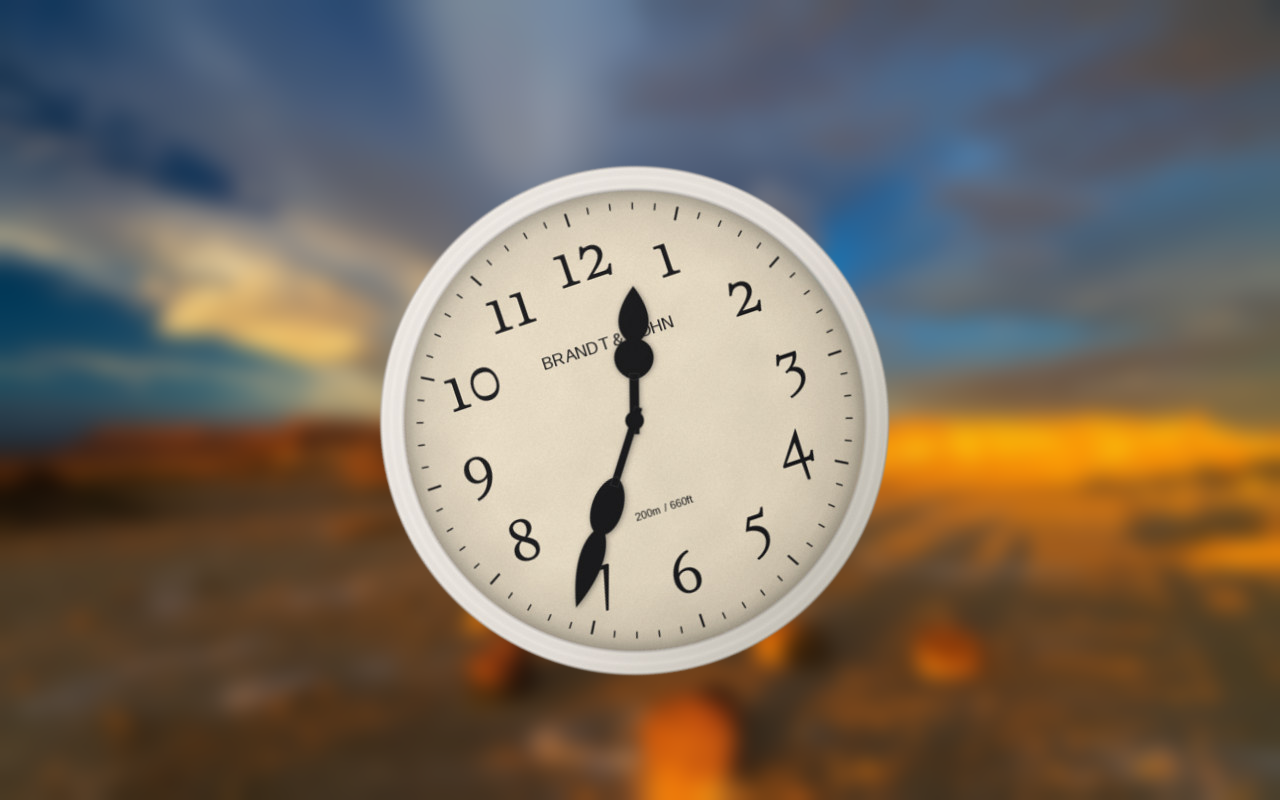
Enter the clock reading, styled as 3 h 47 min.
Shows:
12 h 36 min
